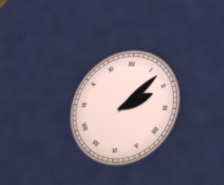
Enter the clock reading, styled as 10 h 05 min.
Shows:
2 h 07 min
